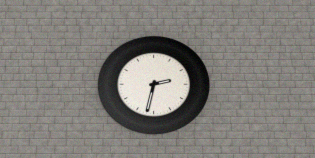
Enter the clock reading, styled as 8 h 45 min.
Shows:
2 h 32 min
